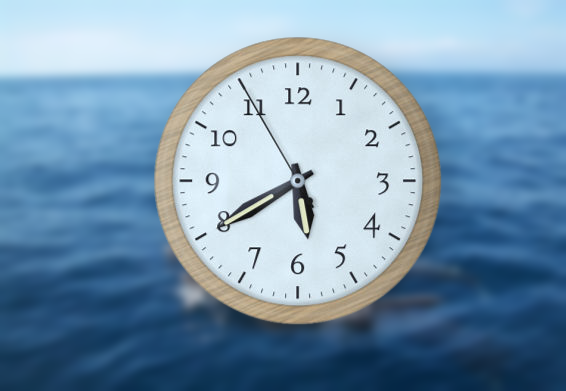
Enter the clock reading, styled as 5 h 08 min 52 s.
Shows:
5 h 39 min 55 s
